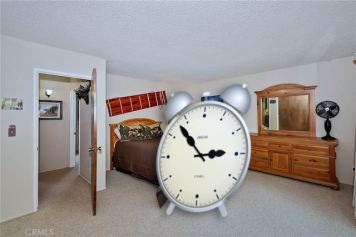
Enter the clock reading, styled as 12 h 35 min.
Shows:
2 h 53 min
